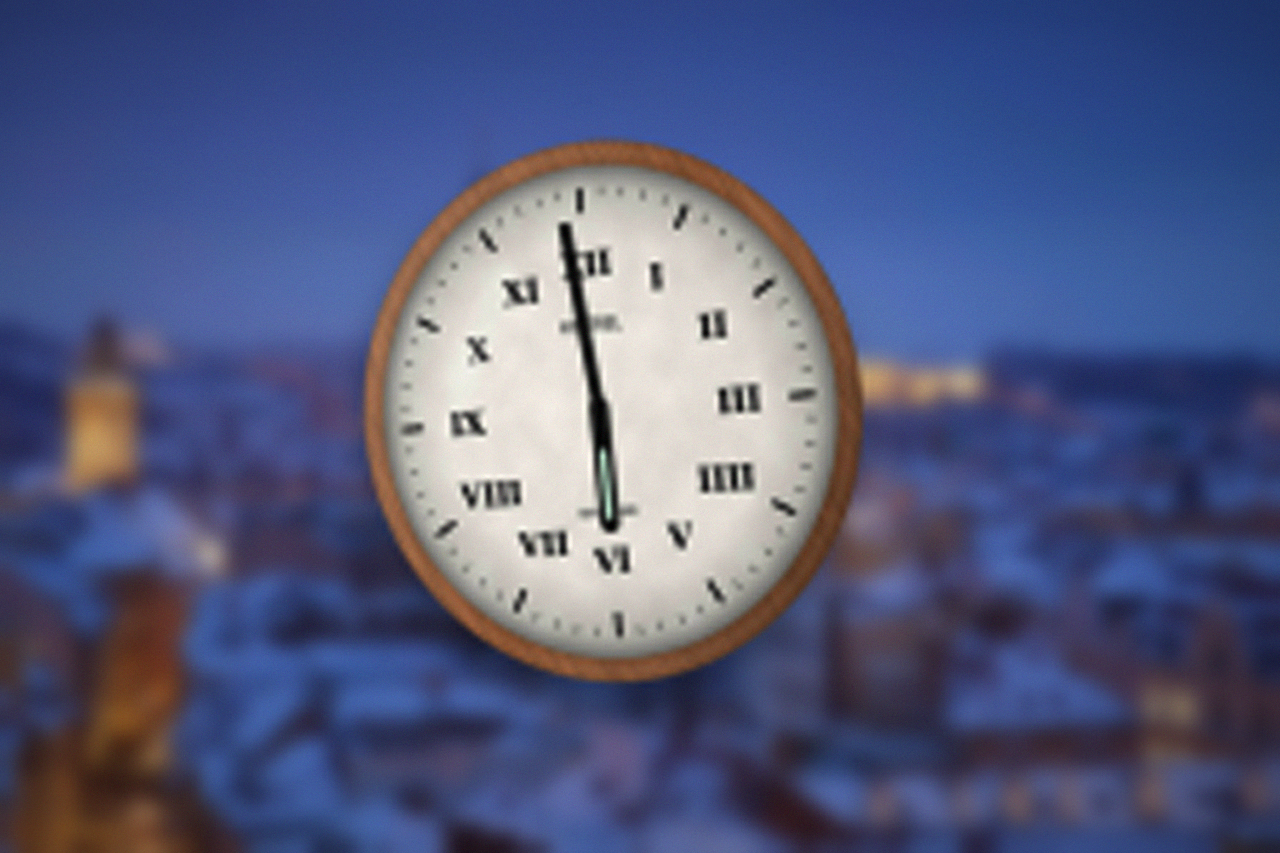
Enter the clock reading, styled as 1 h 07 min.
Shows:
5 h 59 min
